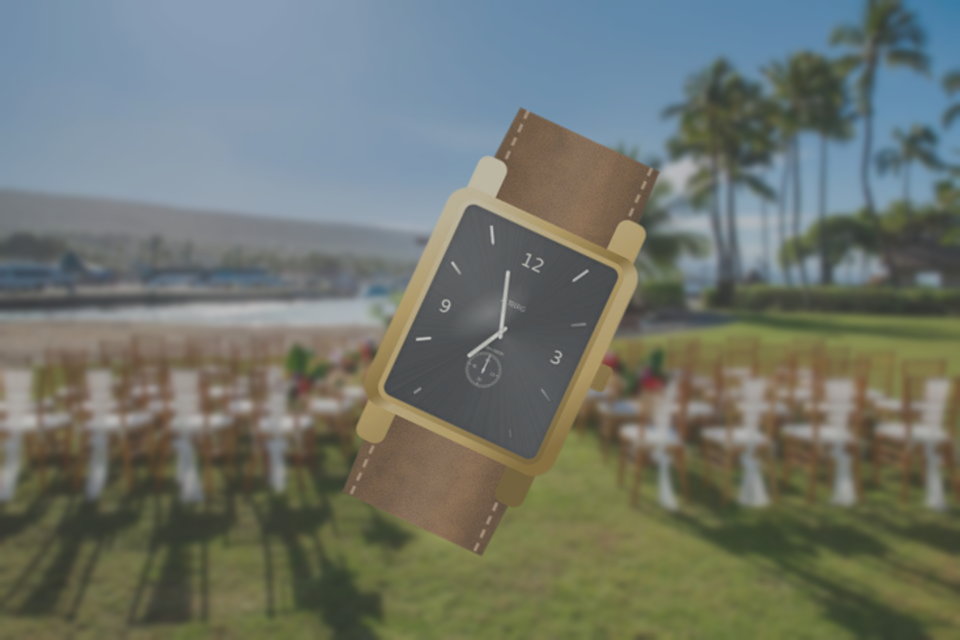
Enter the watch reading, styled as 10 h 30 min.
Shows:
6 h 57 min
